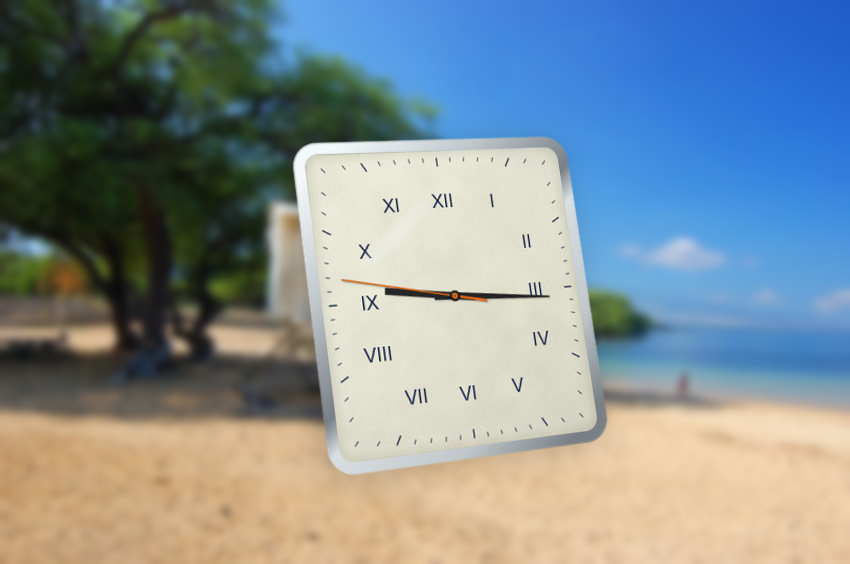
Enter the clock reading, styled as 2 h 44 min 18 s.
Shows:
9 h 15 min 47 s
